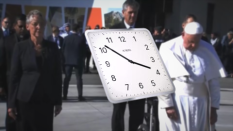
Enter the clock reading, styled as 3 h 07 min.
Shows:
3 h 52 min
